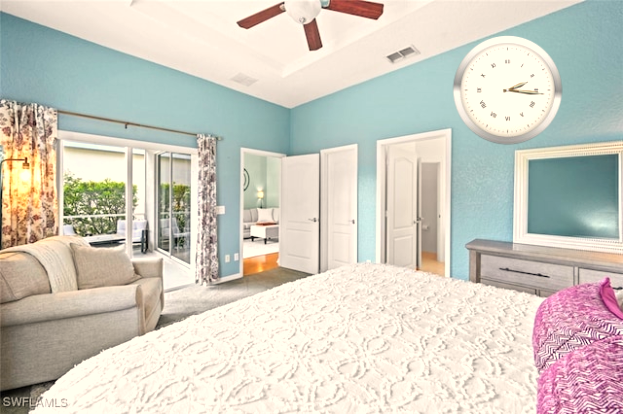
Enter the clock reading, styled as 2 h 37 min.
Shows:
2 h 16 min
